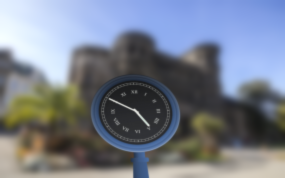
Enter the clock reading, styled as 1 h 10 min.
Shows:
4 h 50 min
